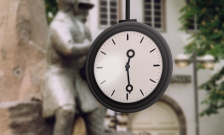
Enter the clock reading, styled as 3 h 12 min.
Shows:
12 h 29 min
